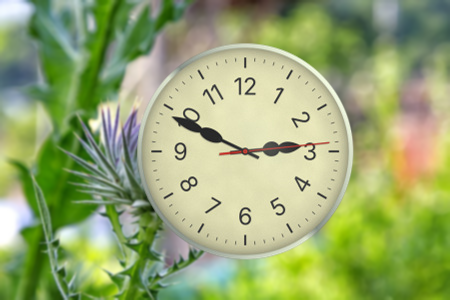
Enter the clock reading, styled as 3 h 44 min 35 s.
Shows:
2 h 49 min 14 s
